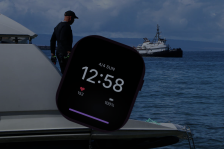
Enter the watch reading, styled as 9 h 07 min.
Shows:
12 h 58 min
